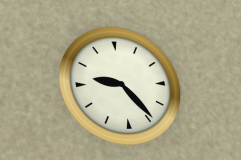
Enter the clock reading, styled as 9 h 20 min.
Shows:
9 h 24 min
